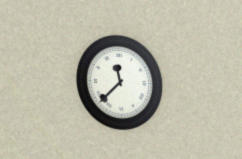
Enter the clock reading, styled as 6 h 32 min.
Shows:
11 h 38 min
